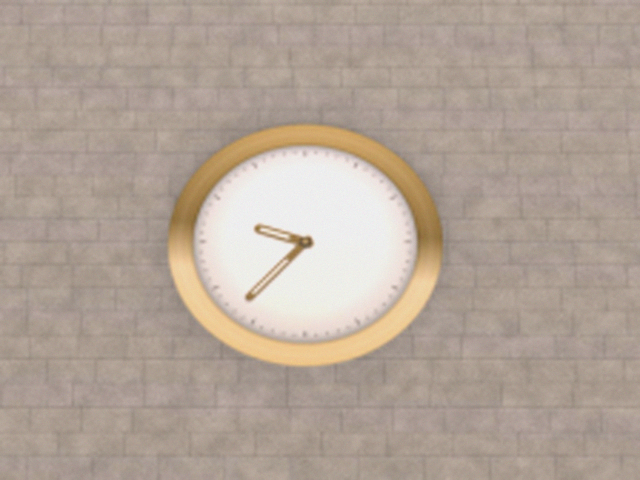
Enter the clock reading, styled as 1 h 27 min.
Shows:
9 h 37 min
